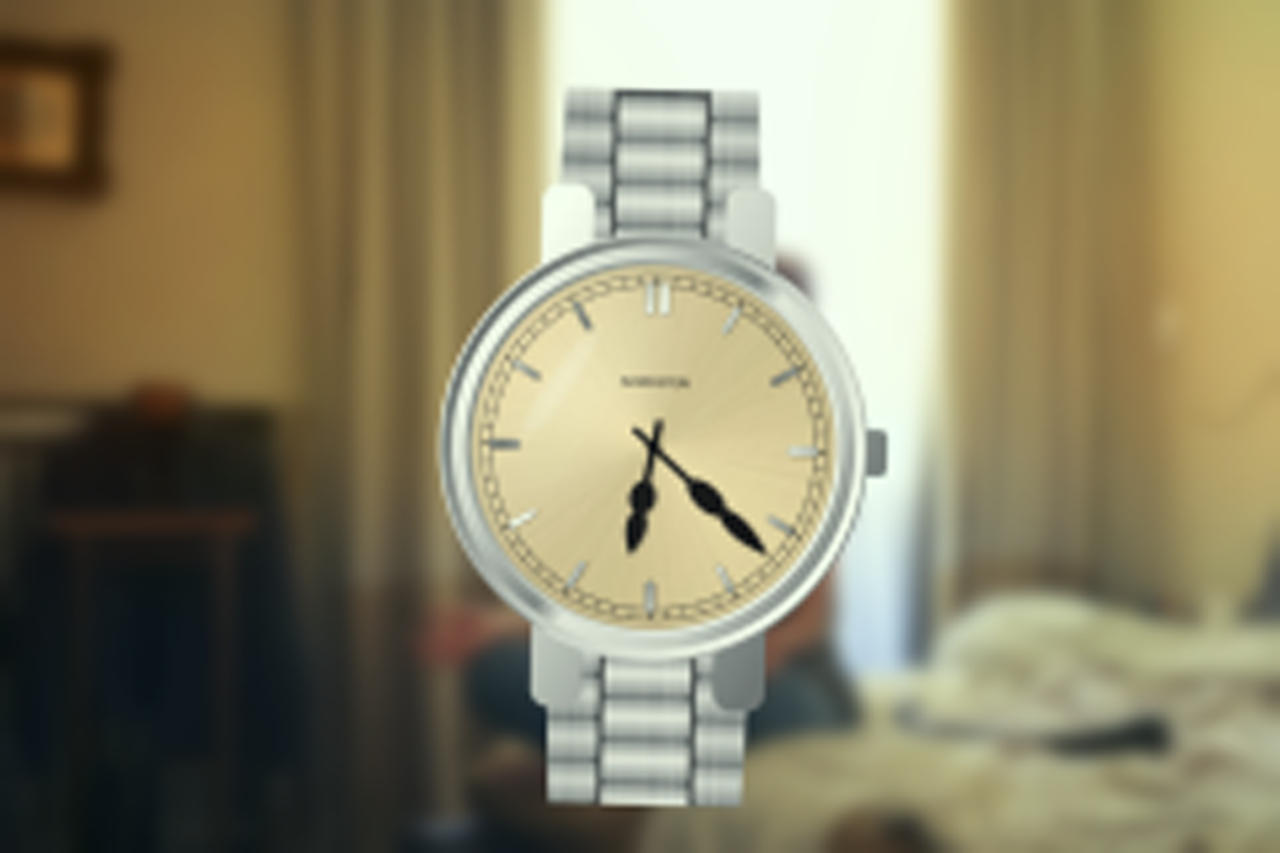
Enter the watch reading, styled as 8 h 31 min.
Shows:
6 h 22 min
